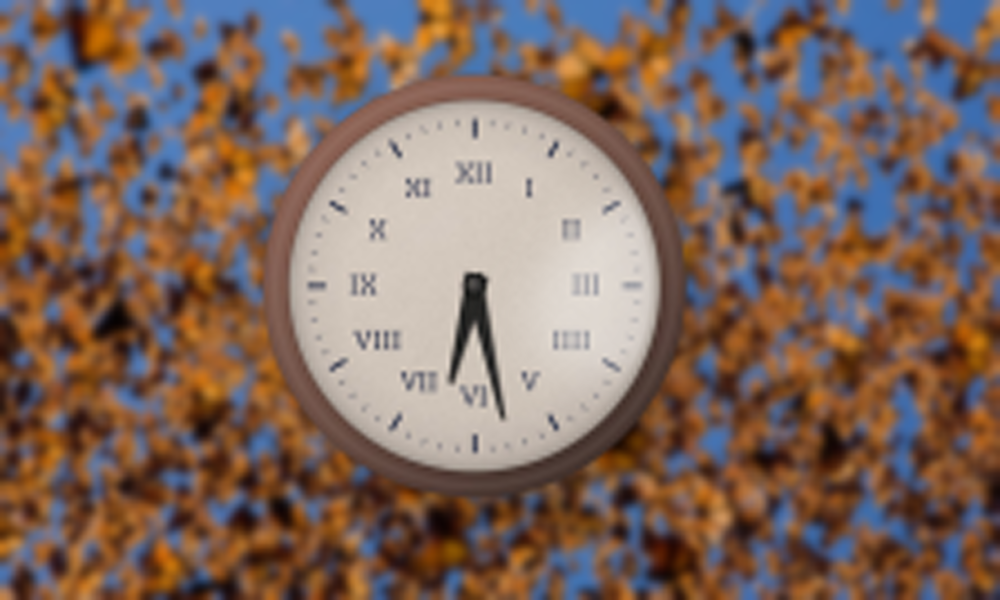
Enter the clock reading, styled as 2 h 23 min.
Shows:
6 h 28 min
